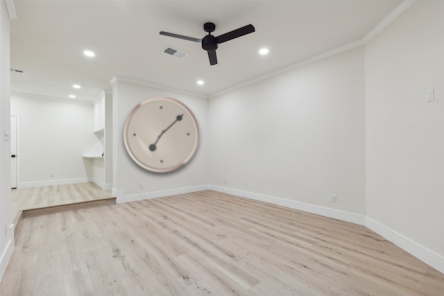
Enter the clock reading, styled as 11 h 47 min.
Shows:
7 h 08 min
